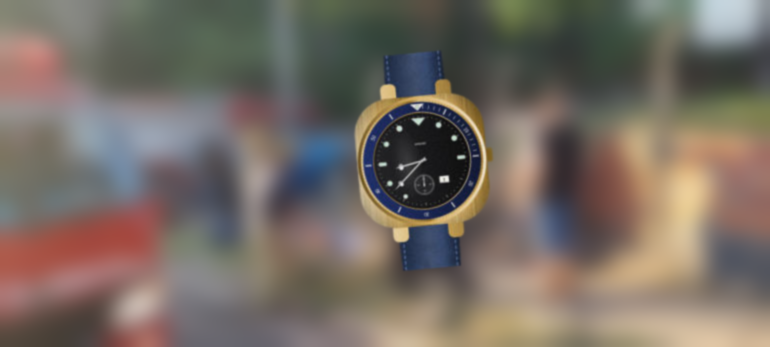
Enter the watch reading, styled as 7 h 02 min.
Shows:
8 h 38 min
